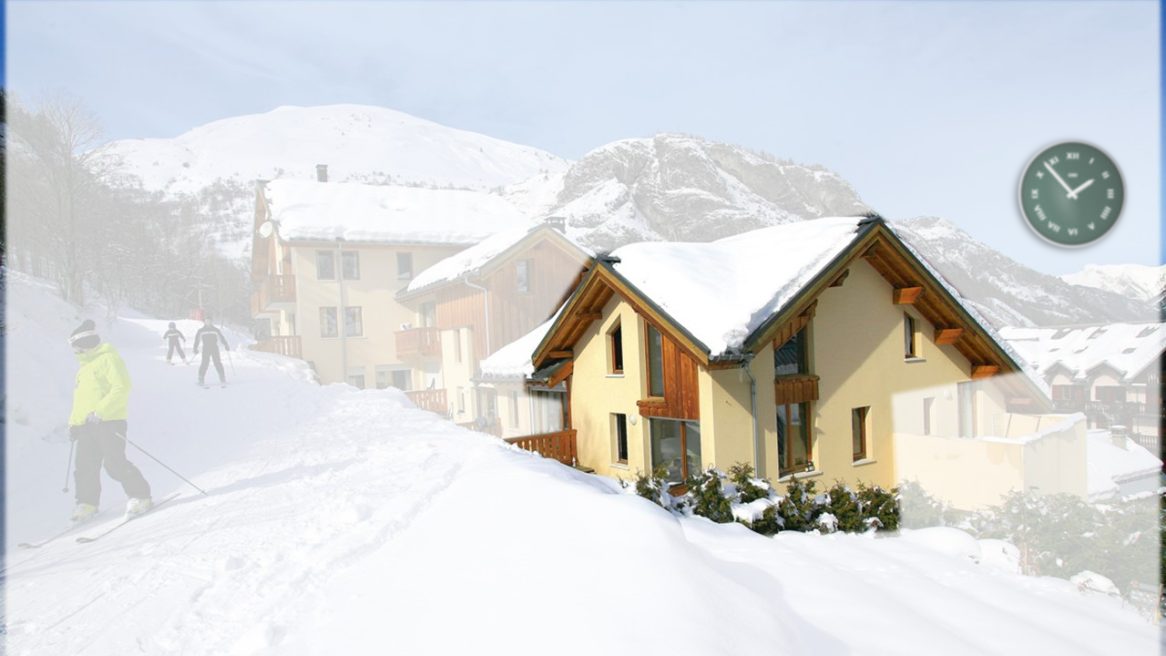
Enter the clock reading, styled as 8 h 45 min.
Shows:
1 h 53 min
